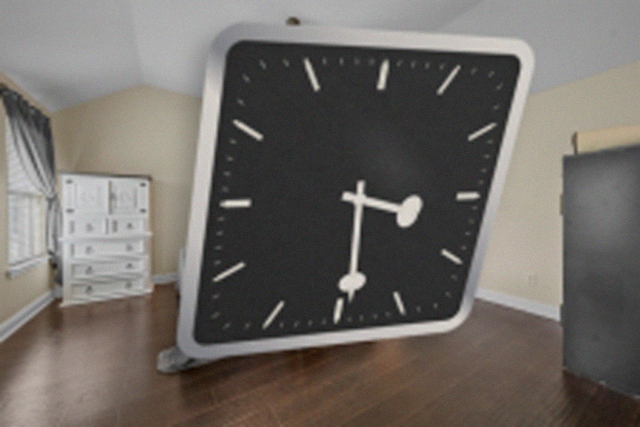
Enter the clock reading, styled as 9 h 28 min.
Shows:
3 h 29 min
